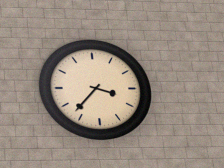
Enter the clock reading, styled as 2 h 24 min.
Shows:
3 h 37 min
